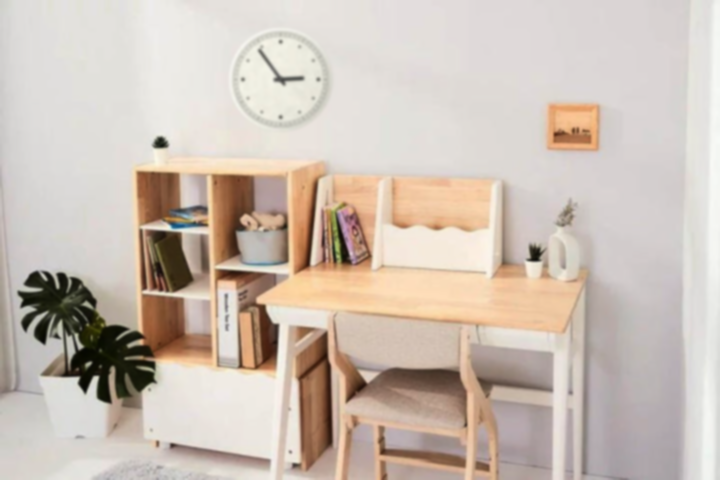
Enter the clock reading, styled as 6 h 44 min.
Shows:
2 h 54 min
